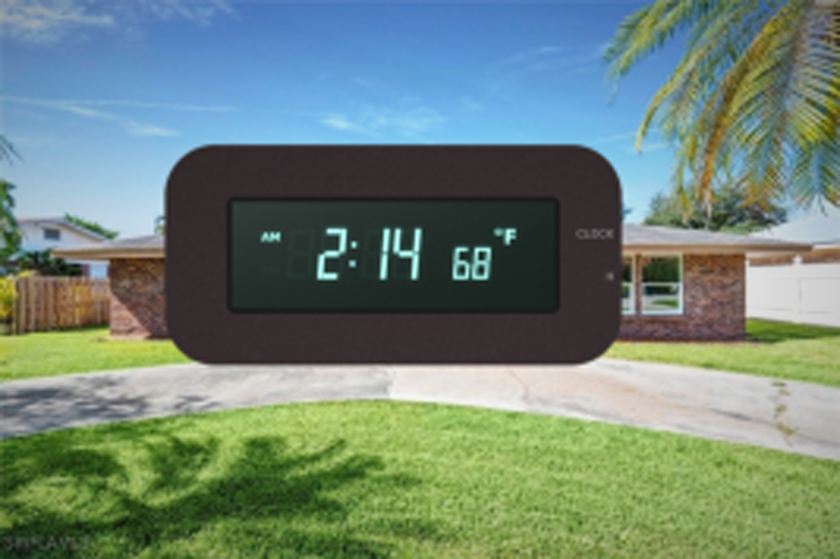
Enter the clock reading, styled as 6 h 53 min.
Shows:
2 h 14 min
